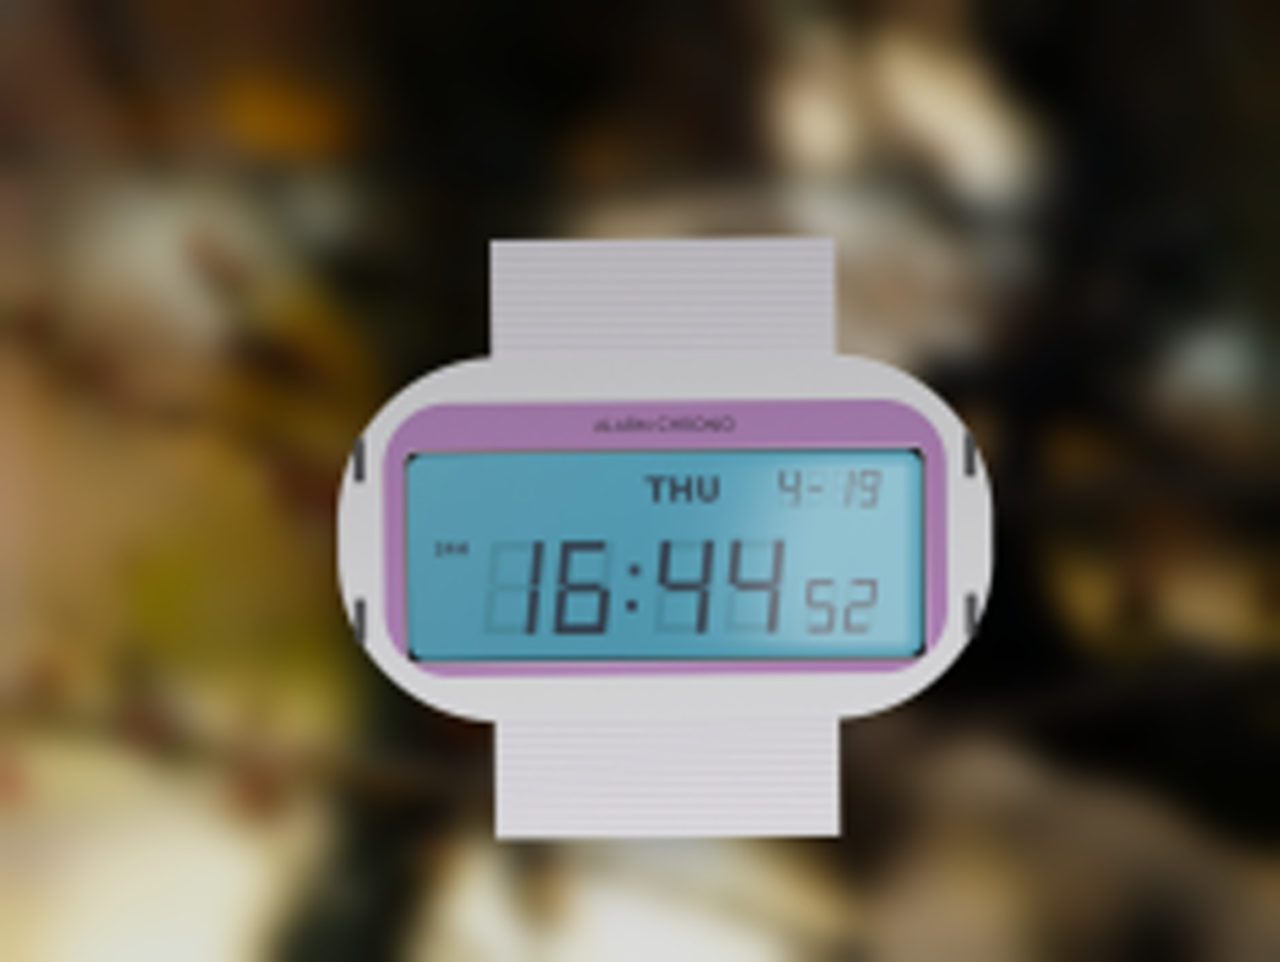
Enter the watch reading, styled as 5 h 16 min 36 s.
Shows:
16 h 44 min 52 s
